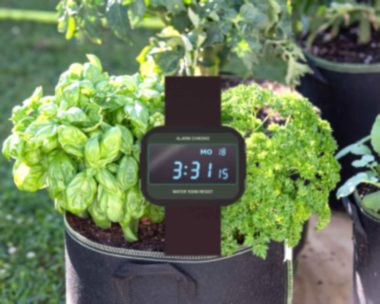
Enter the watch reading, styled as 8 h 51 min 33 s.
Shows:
3 h 31 min 15 s
